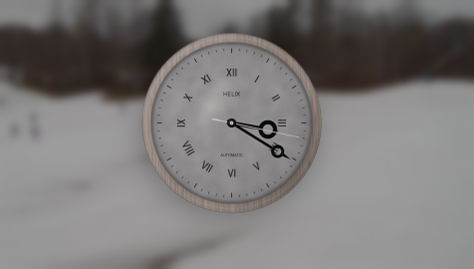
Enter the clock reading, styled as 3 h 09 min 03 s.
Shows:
3 h 20 min 17 s
